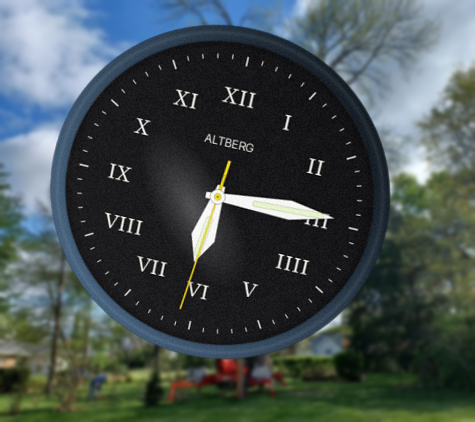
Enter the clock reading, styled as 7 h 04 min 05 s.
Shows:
6 h 14 min 31 s
